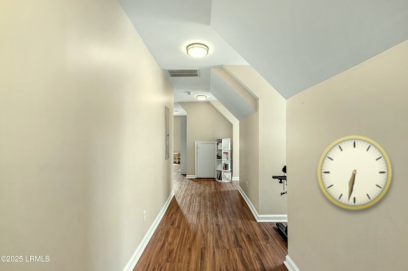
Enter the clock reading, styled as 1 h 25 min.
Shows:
6 h 32 min
